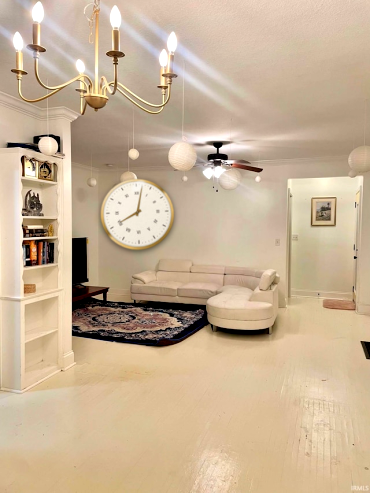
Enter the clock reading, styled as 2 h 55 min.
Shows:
8 h 02 min
